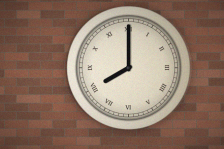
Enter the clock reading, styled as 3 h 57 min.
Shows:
8 h 00 min
